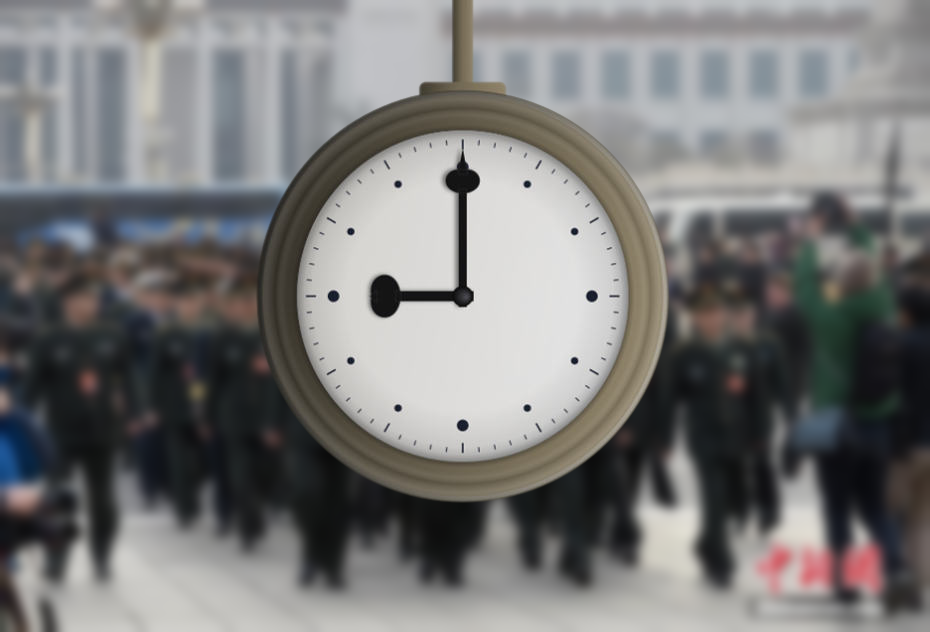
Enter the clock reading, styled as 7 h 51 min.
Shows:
9 h 00 min
